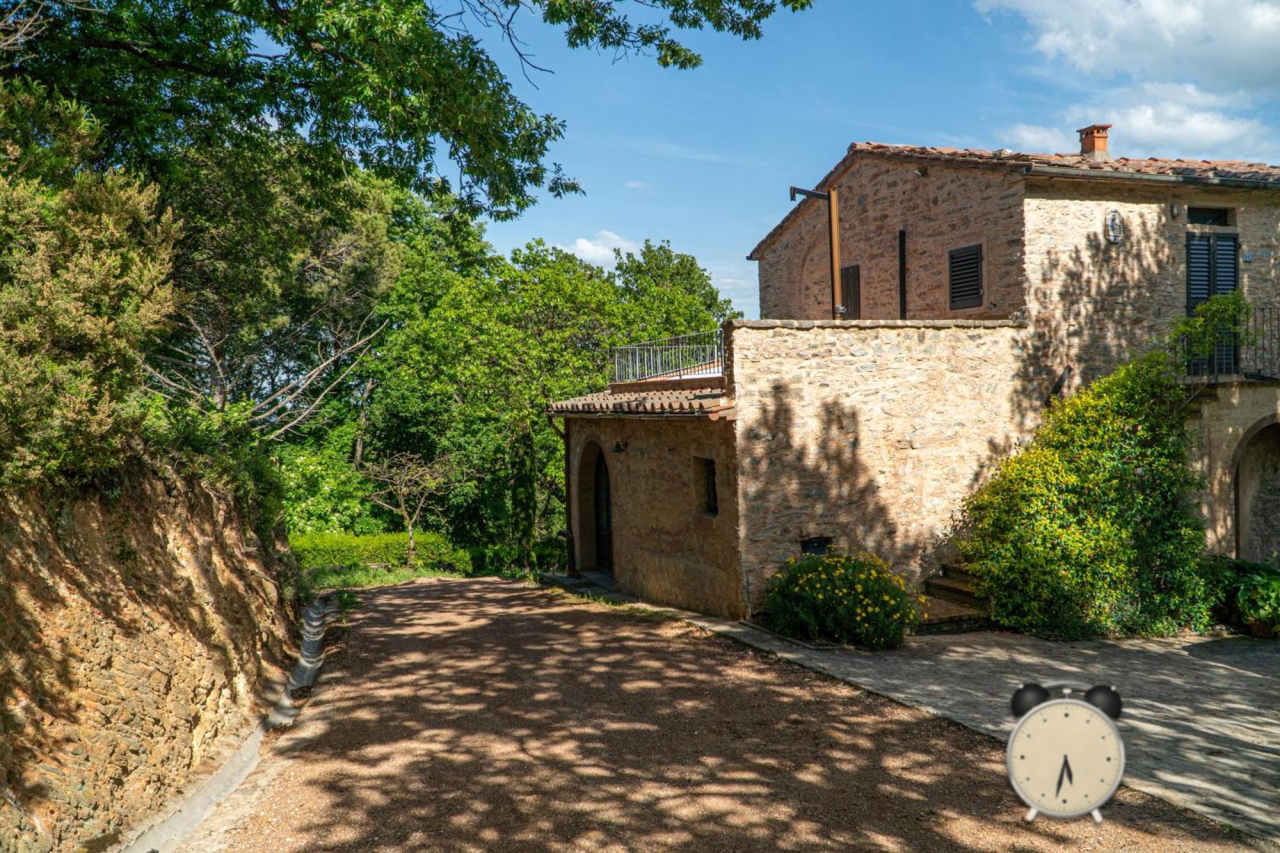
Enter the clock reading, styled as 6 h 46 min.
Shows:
5 h 32 min
